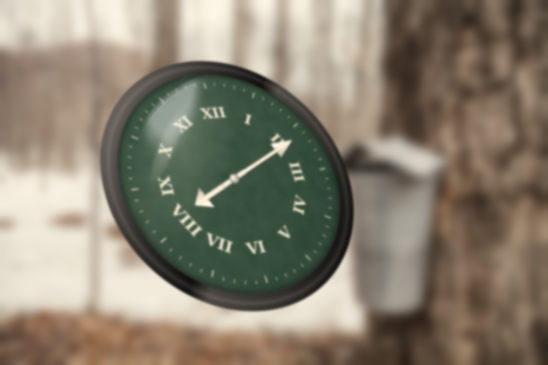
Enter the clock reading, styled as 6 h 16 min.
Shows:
8 h 11 min
